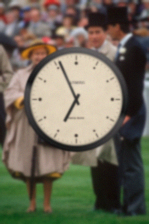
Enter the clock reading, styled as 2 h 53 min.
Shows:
6 h 56 min
